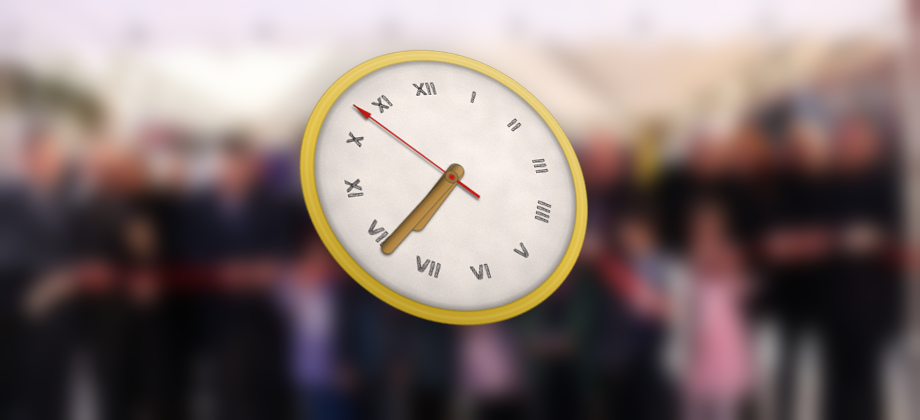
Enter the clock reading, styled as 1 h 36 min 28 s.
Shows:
7 h 38 min 53 s
